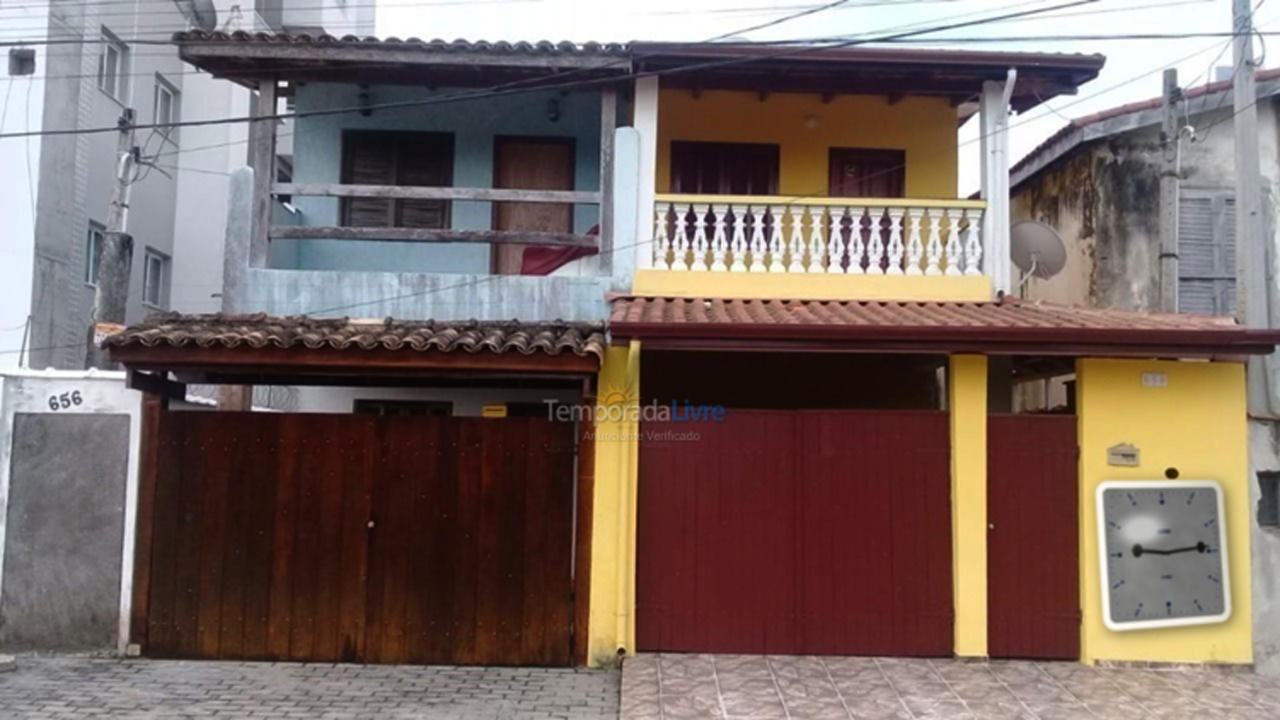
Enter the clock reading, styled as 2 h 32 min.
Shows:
9 h 14 min
